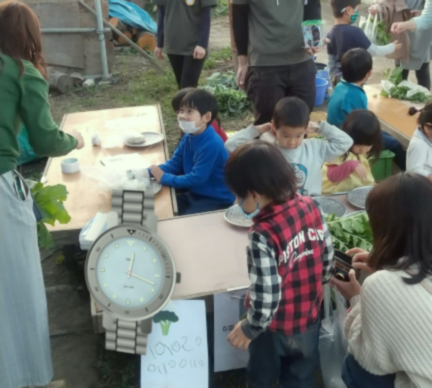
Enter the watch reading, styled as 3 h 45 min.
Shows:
12 h 18 min
